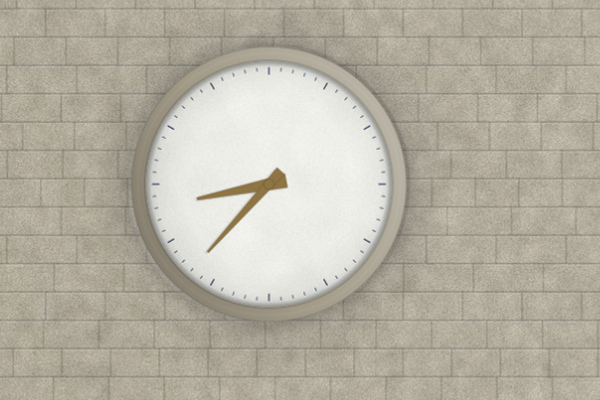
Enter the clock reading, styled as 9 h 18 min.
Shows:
8 h 37 min
